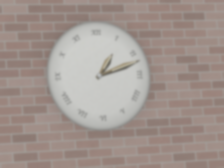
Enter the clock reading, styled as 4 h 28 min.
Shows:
1 h 12 min
